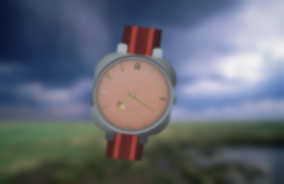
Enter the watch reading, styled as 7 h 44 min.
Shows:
7 h 20 min
